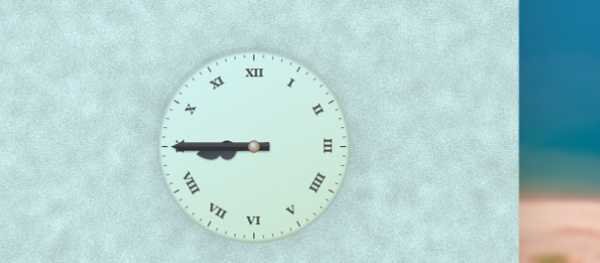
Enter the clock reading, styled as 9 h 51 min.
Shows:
8 h 45 min
